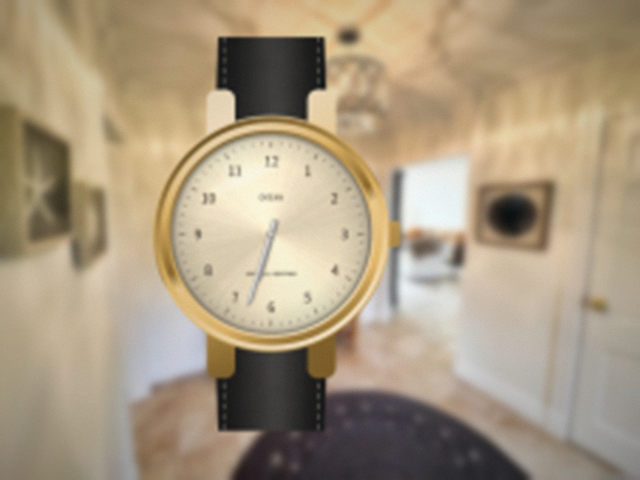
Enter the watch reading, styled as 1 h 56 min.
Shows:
6 h 33 min
